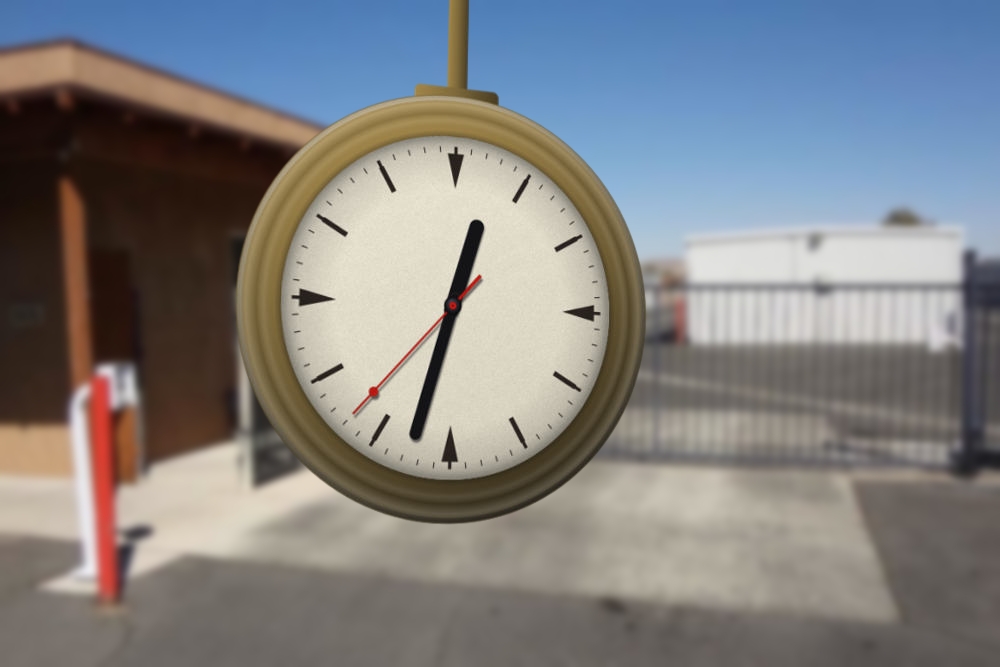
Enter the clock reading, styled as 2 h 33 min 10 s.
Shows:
12 h 32 min 37 s
